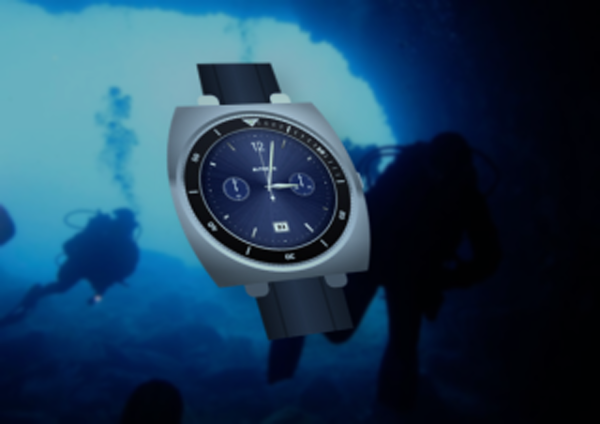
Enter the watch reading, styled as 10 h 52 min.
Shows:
3 h 03 min
